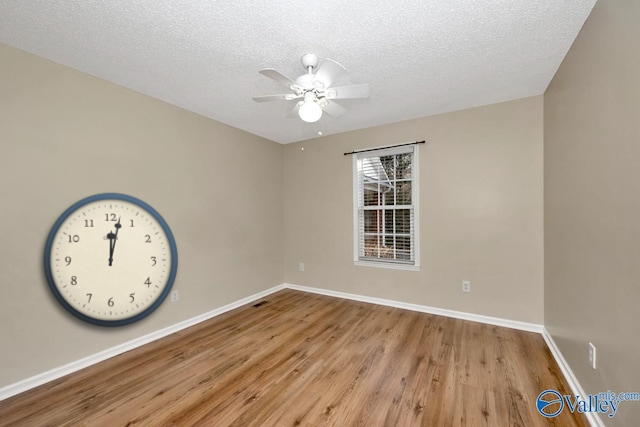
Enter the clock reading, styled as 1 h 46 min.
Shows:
12 h 02 min
